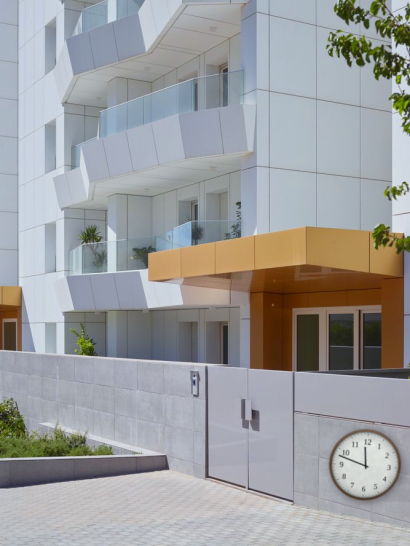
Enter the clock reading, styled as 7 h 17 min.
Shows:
11 h 48 min
